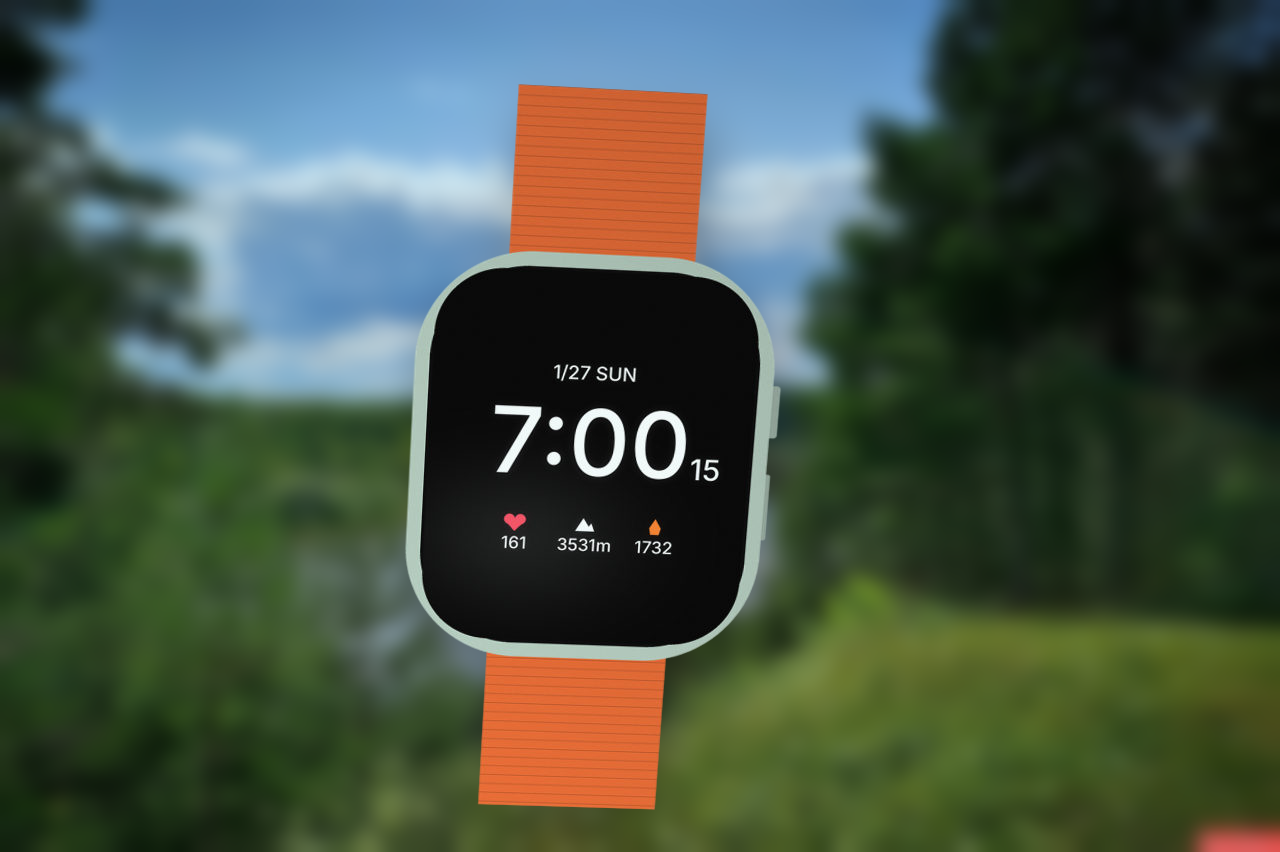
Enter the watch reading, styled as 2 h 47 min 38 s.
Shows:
7 h 00 min 15 s
